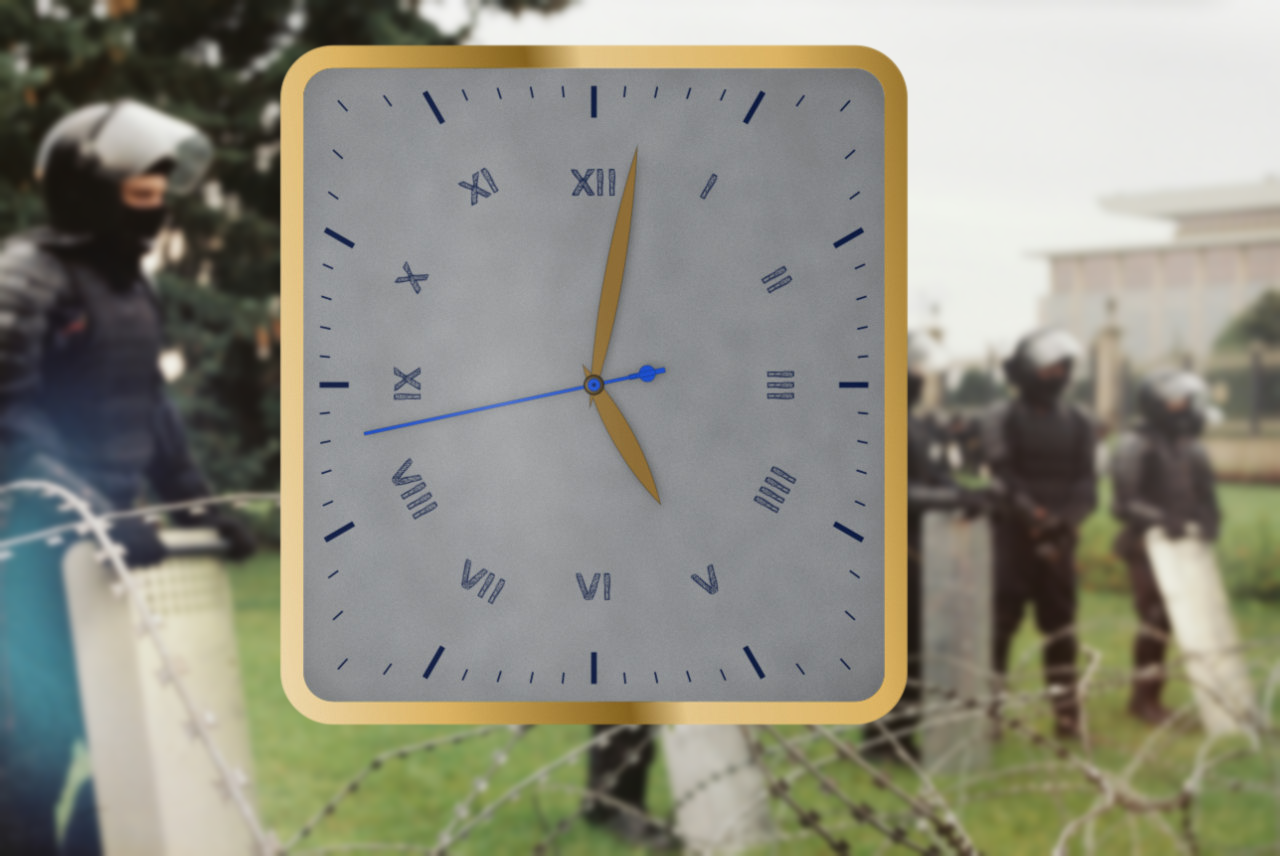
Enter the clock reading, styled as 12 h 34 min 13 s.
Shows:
5 h 01 min 43 s
